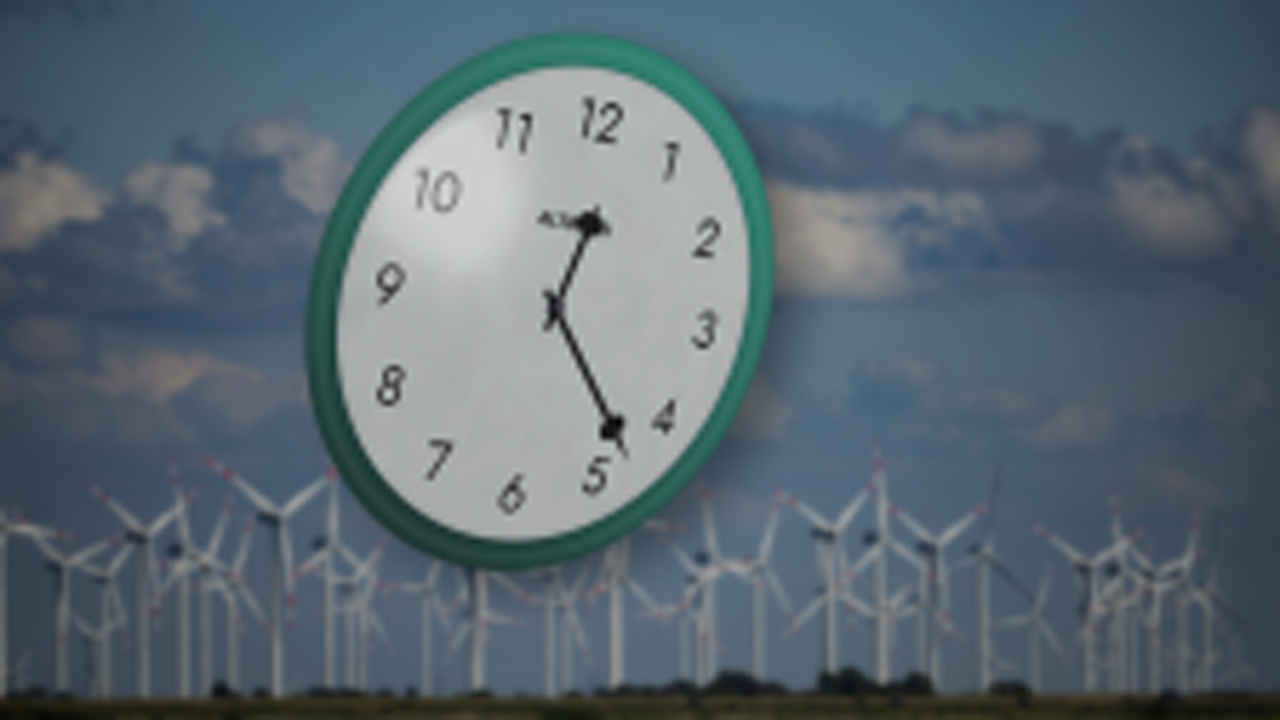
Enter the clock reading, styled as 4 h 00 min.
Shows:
12 h 23 min
